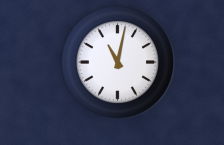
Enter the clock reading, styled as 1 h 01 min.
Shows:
11 h 02 min
